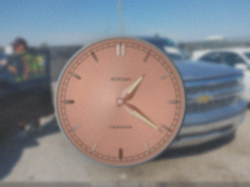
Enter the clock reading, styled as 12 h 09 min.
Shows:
1 h 21 min
